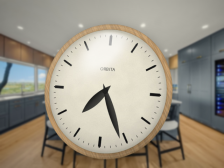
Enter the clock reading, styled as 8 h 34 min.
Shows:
7 h 26 min
